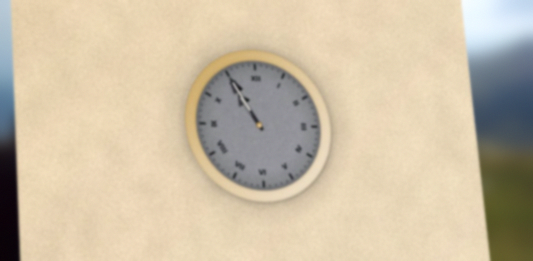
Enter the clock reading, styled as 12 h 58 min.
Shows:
10 h 55 min
